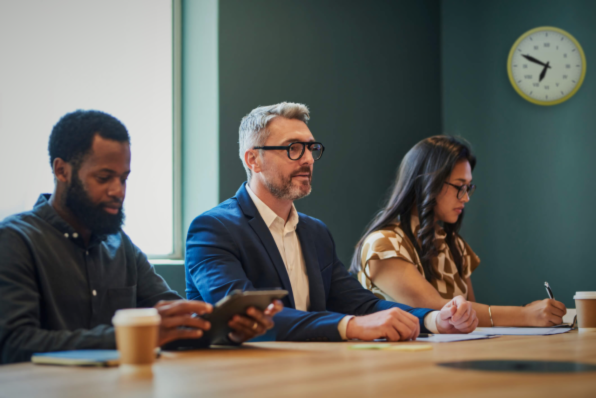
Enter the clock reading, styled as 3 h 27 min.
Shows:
6 h 49 min
